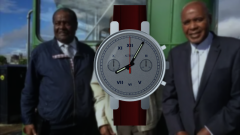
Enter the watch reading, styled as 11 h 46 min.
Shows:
8 h 05 min
